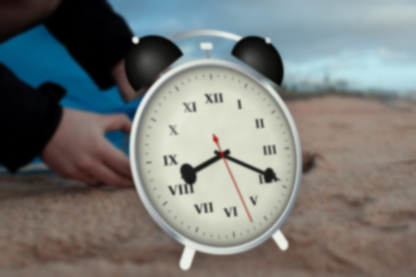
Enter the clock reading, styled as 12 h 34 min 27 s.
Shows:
8 h 19 min 27 s
